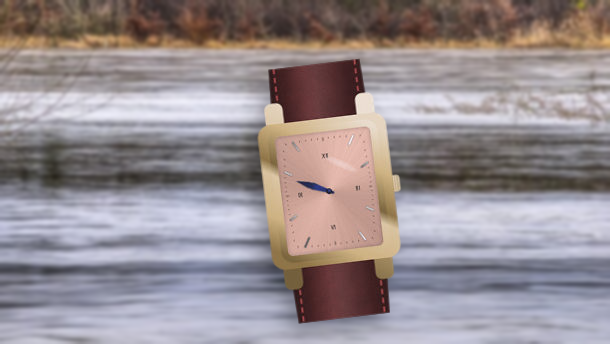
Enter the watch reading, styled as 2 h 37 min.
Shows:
9 h 49 min
